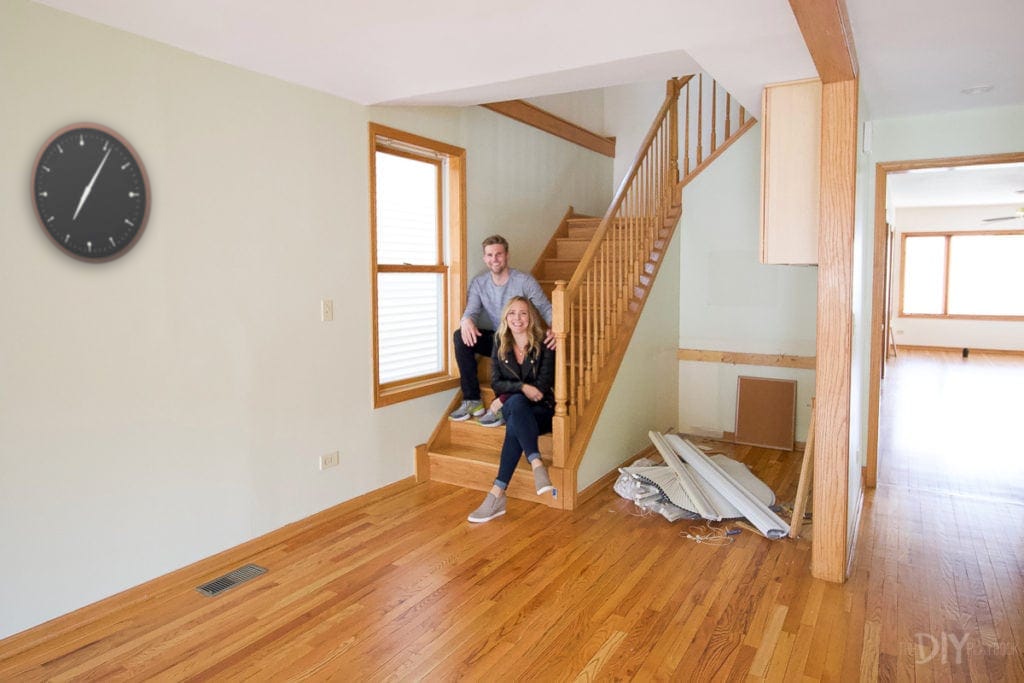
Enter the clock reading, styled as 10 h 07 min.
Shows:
7 h 06 min
